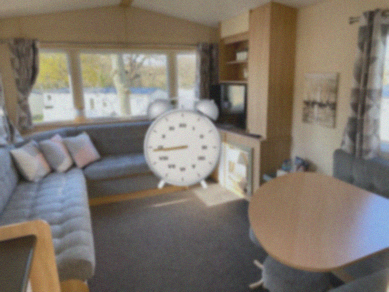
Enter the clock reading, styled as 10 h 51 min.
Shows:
8 h 44 min
